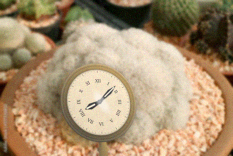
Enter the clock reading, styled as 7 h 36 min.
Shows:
8 h 08 min
